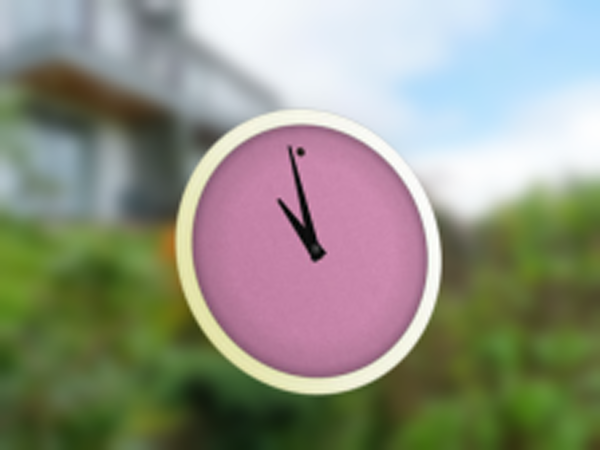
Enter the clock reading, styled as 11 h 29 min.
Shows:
10 h 59 min
